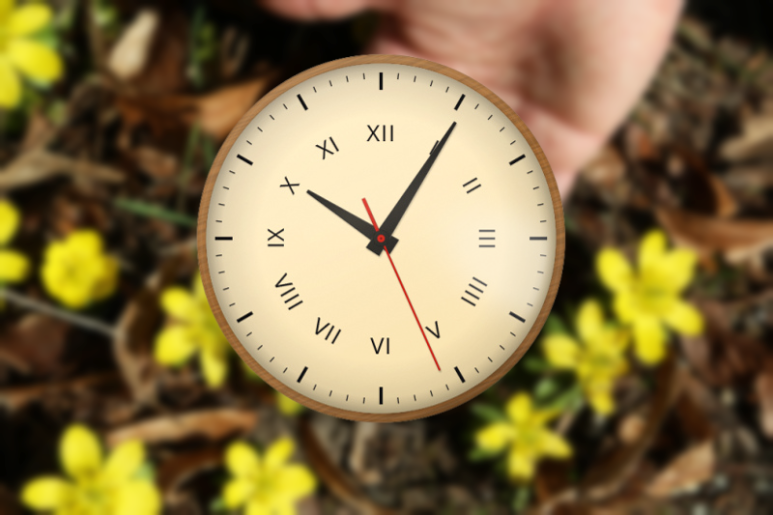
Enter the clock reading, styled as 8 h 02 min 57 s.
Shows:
10 h 05 min 26 s
